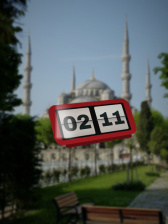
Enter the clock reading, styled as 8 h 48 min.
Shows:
2 h 11 min
